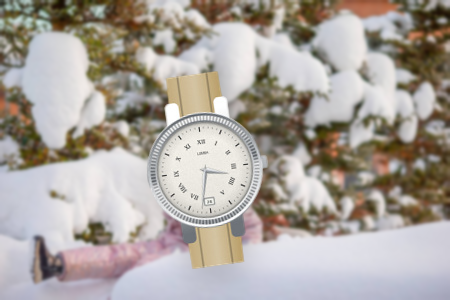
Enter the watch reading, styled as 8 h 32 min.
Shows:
3 h 32 min
